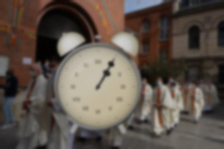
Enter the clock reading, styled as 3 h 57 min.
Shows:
1 h 05 min
